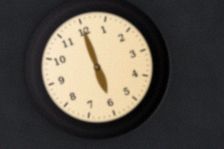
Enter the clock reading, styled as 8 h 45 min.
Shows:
6 h 00 min
